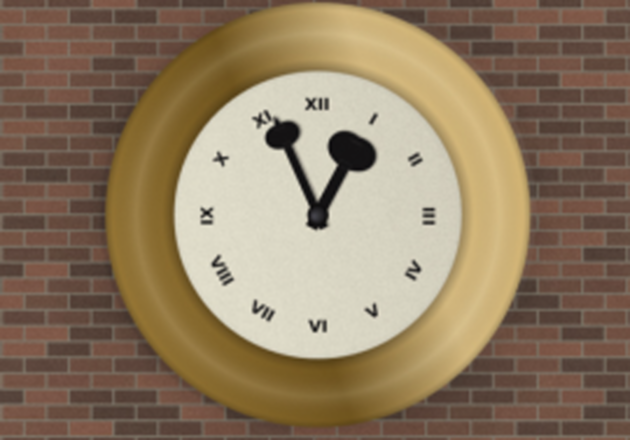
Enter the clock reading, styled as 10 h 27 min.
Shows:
12 h 56 min
